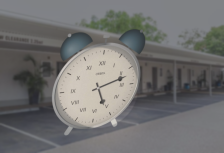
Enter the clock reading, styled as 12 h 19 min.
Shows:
5 h 12 min
